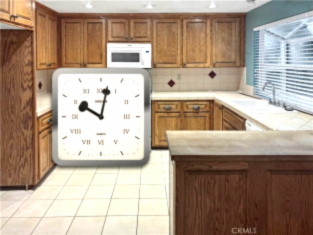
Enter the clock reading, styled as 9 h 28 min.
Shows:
10 h 02 min
